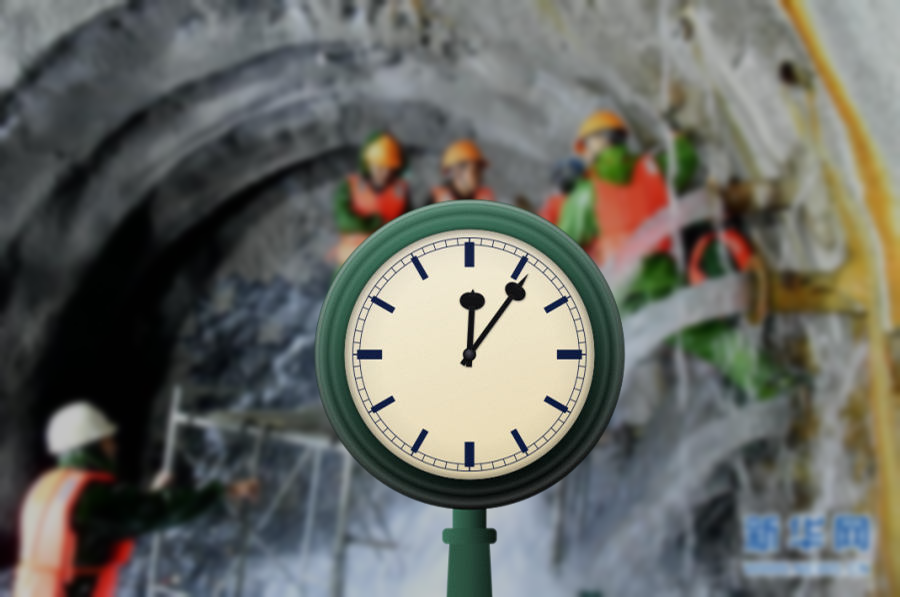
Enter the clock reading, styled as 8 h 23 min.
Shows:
12 h 06 min
